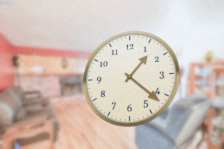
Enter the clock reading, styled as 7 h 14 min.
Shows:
1 h 22 min
